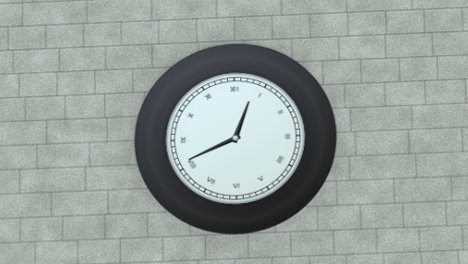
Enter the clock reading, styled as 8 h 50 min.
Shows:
12 h 41 min
